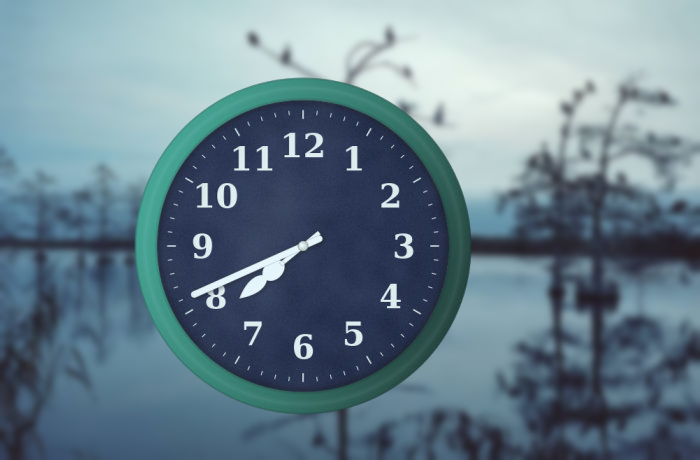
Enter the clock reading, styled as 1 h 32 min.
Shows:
7 h 41 min
